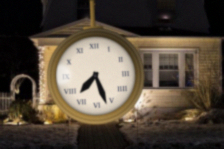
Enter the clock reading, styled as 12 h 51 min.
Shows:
7 h 27 min
